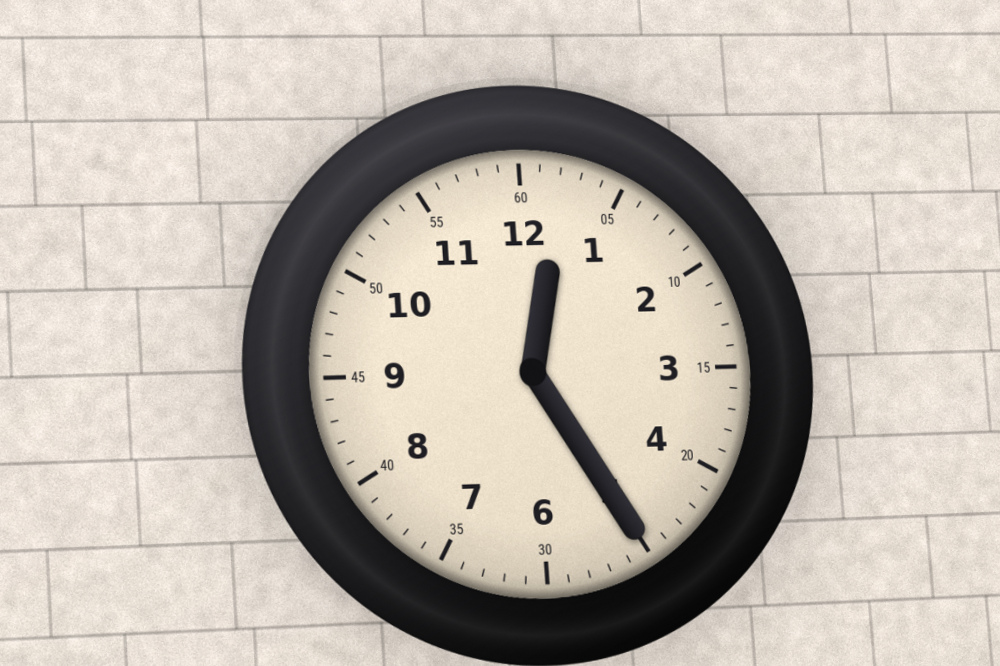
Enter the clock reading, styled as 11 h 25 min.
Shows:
12 h 25 min
